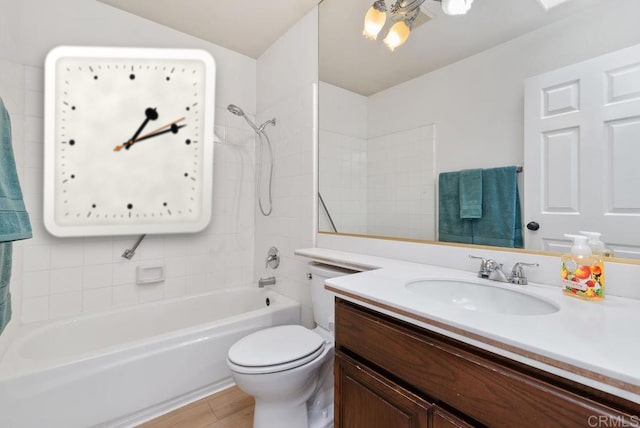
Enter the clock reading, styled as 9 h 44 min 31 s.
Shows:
1 h 12 min 11 s
